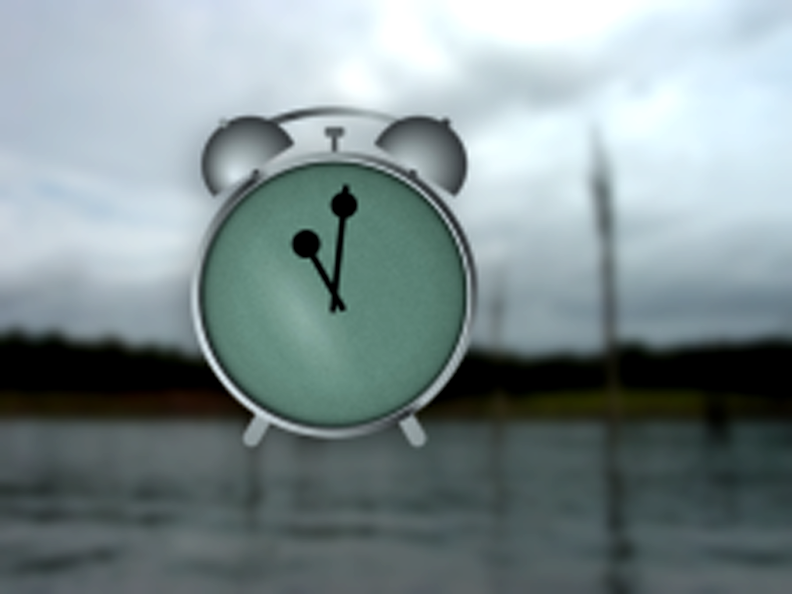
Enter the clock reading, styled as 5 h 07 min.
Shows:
11 h 01 min
